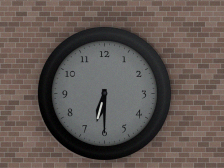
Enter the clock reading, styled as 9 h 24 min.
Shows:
6 h 30 min
